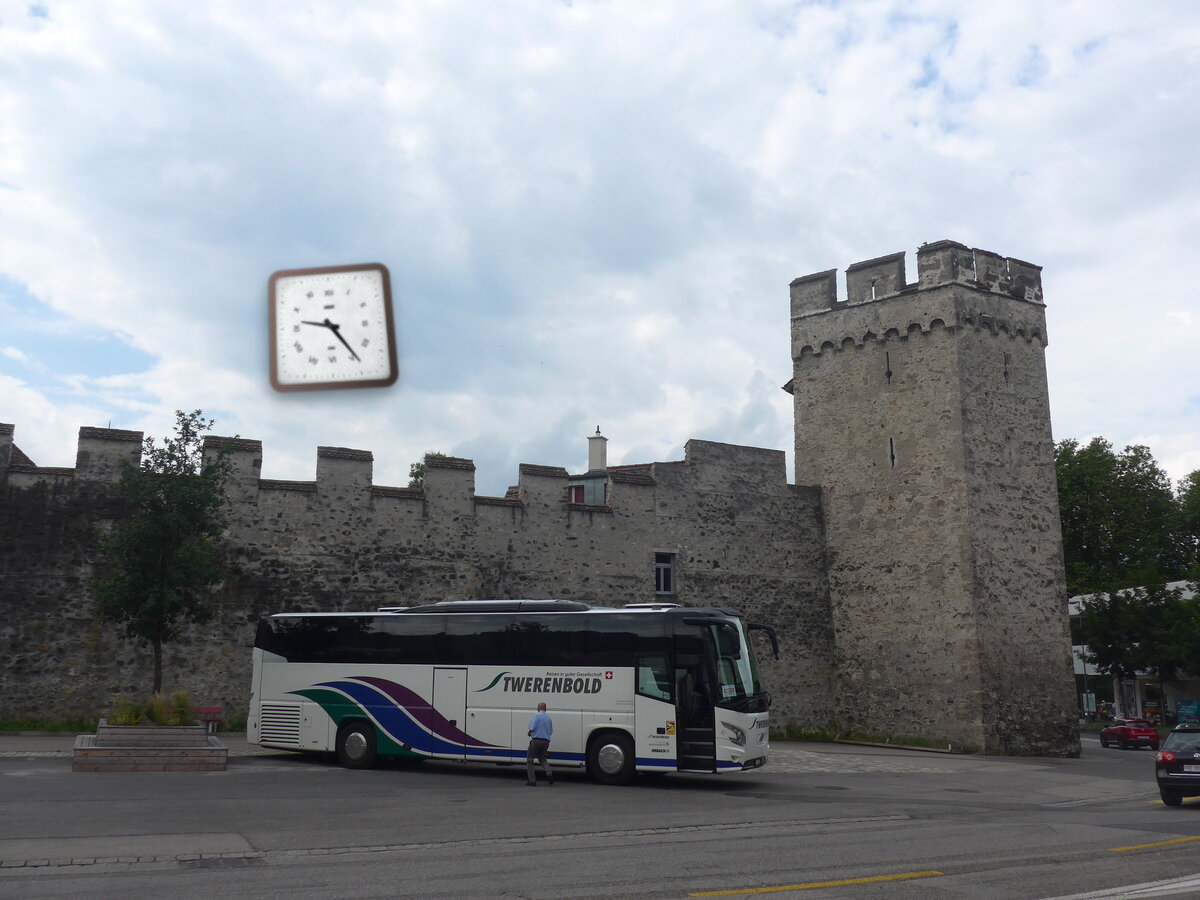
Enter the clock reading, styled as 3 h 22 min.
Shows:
9 h 24 min
